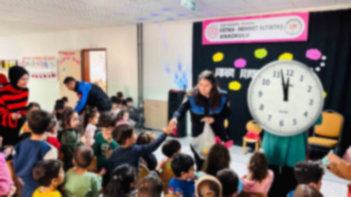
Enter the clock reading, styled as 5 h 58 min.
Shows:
11 h 57 min
